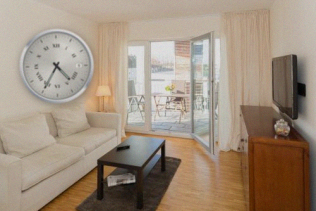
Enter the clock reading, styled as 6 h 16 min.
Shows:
4 h 35 min
